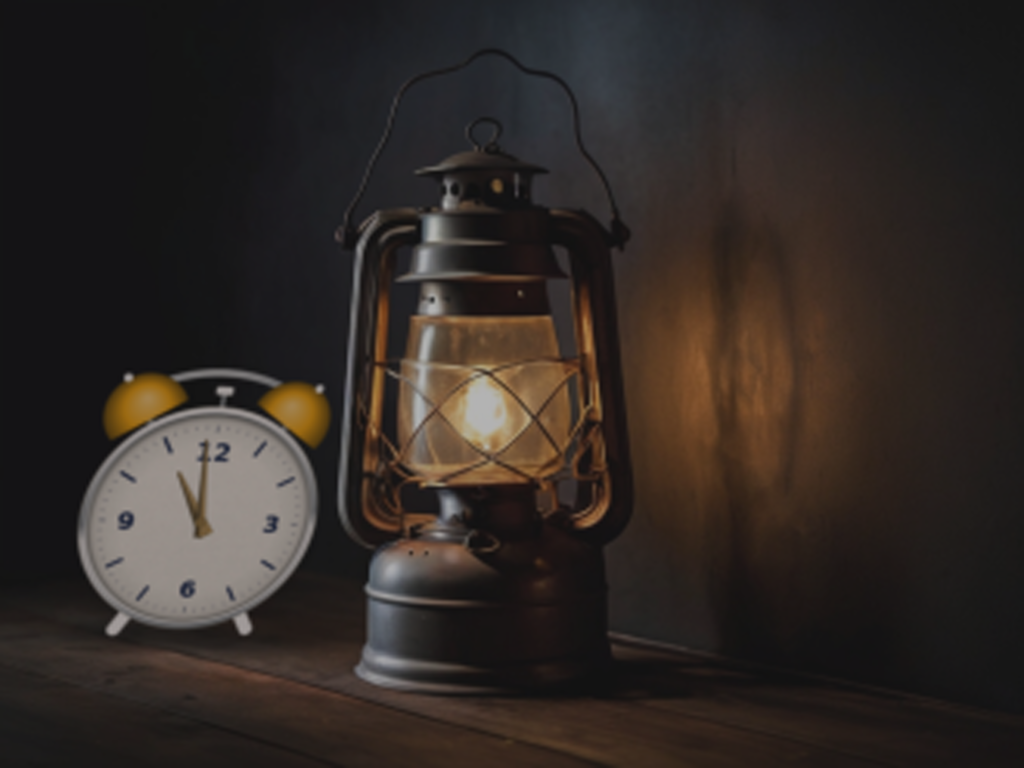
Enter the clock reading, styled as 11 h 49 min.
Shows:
10 h 59 min
